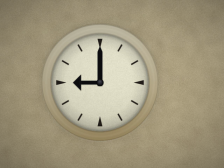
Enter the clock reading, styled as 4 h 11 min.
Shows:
9 h 00 min
